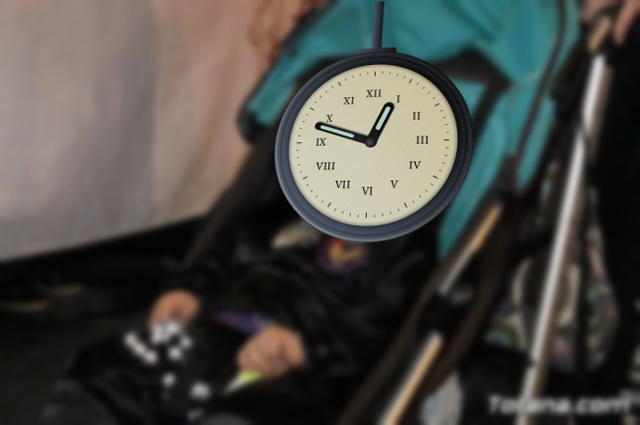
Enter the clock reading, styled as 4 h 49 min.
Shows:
12 h 48 min
